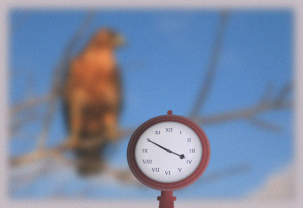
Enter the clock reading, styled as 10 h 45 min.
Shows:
3 h 50 min
